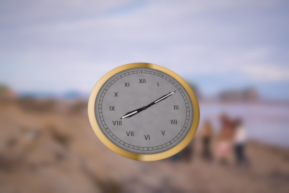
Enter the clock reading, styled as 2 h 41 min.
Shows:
8 h 10 min
